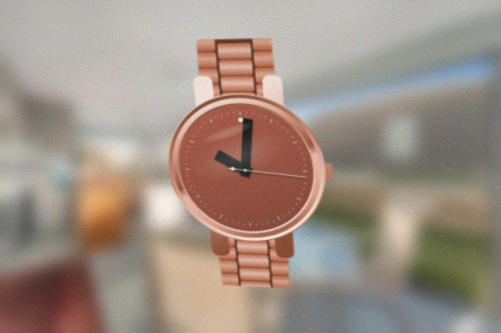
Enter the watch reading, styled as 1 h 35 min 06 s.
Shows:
10 h 01 min 16 s
